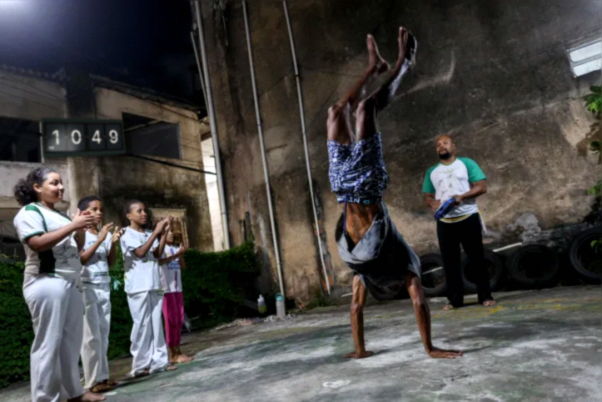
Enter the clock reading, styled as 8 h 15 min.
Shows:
10 h 49 min
